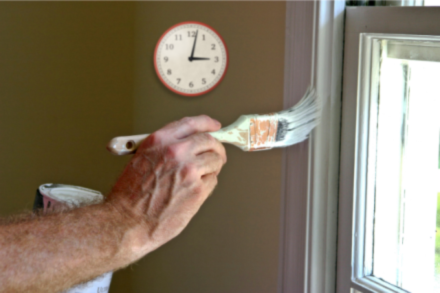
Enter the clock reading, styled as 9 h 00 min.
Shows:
3 h 02 min
